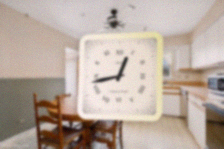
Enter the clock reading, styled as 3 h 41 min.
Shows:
12 h 43 min
